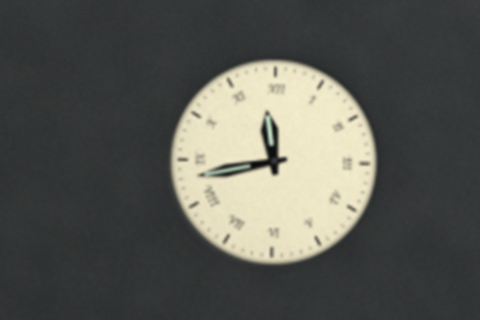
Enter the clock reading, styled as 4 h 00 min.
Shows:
11 h 43 min
